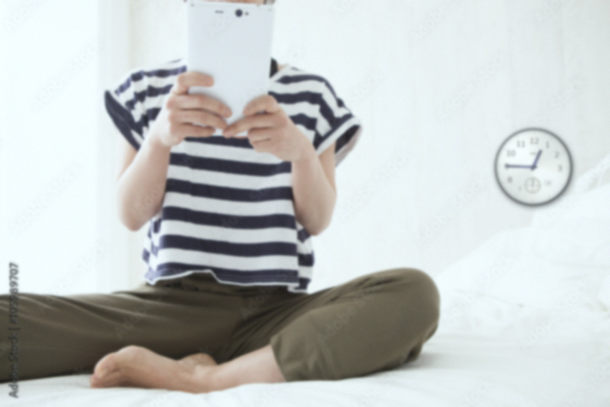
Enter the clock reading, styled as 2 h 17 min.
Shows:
12 h 45 min
